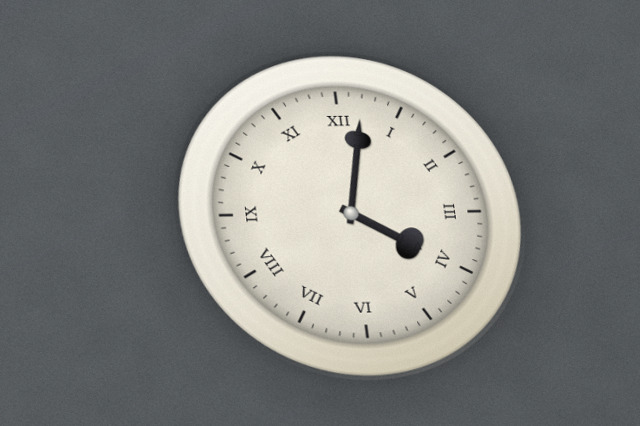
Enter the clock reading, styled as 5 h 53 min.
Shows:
4 h 02 min
